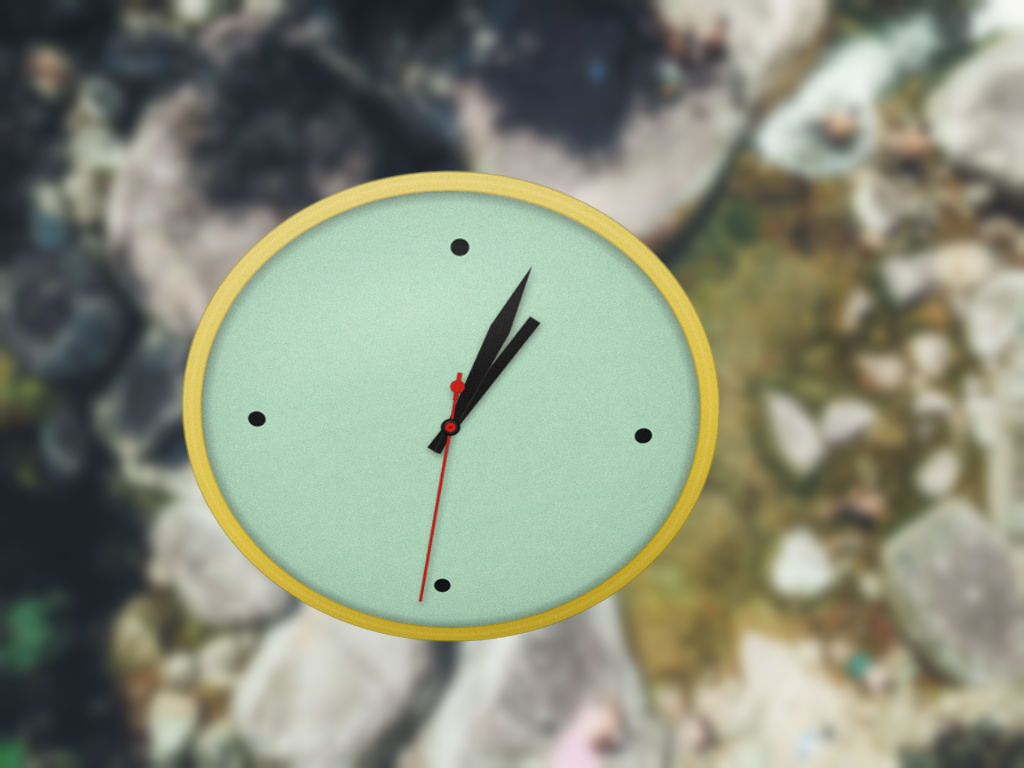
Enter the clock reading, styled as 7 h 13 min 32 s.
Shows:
1 h 03 min 31 s
